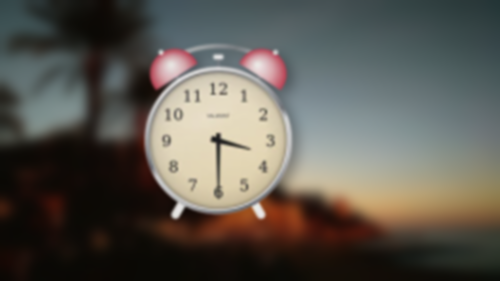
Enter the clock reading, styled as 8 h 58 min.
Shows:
3 h 30 min
